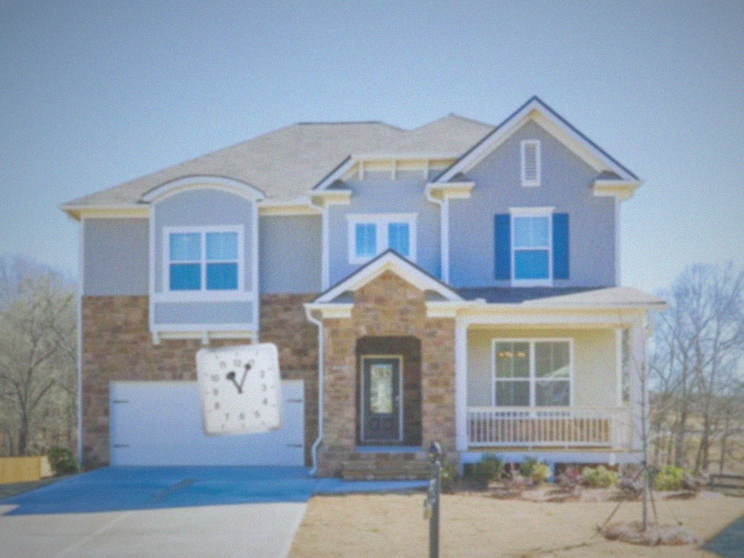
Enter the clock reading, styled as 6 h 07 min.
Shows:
11 h 04 min
